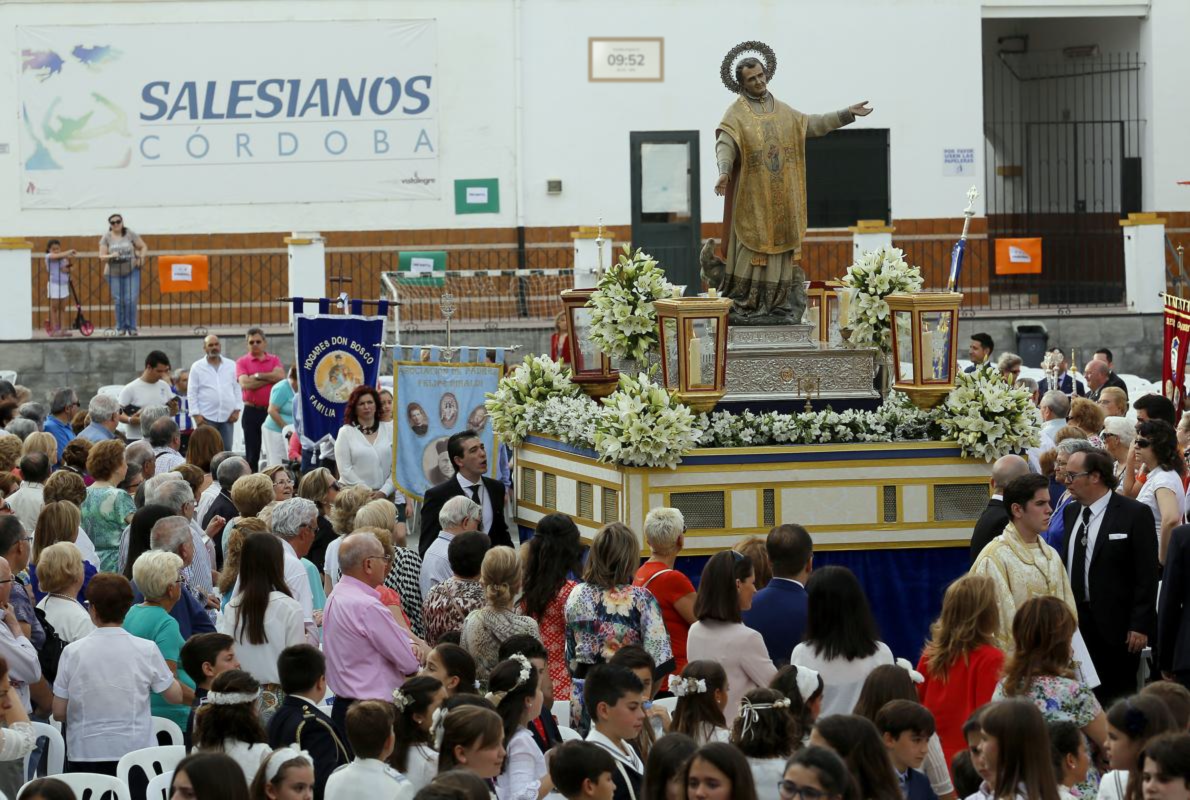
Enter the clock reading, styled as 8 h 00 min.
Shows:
9 h 52 min
